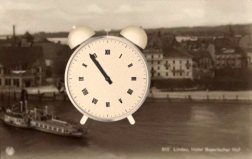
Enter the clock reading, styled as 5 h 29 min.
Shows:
10 h 54 min
